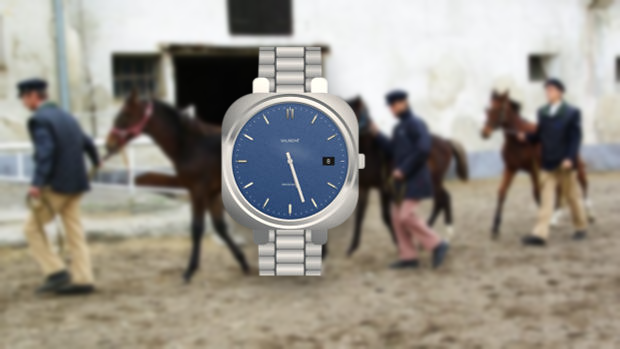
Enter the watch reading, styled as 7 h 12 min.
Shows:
5 h 27 min
